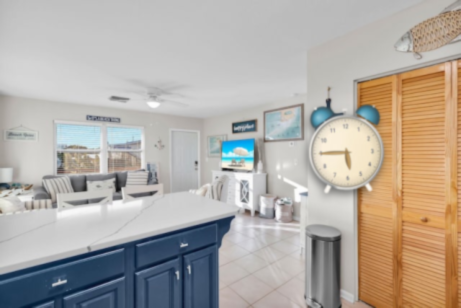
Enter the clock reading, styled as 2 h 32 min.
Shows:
5 h 45 min
